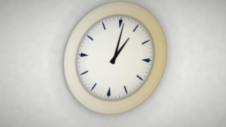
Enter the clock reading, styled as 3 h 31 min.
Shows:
1 h 01 min
